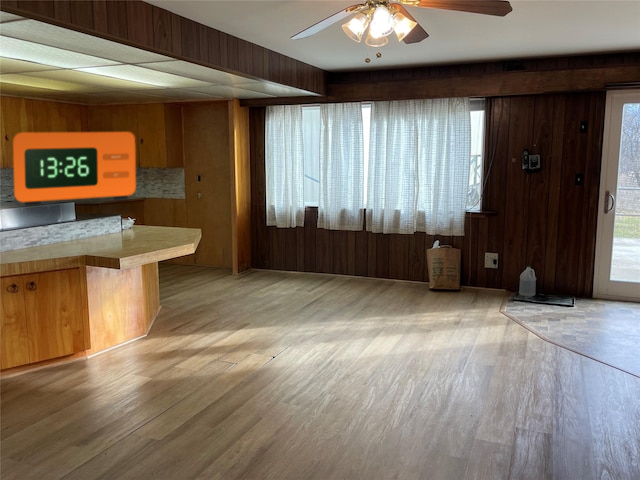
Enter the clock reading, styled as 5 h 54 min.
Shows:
13 h 26 min
